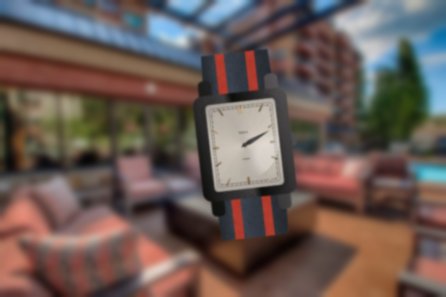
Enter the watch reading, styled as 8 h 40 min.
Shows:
2 h 11 min
